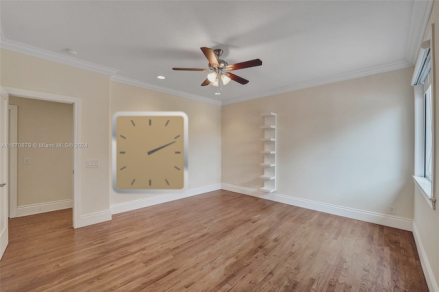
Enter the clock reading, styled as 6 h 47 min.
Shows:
2 h 11 min
